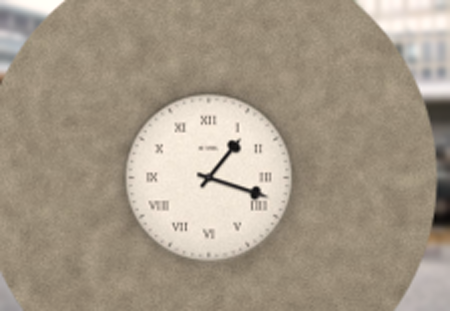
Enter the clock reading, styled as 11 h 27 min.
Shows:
1 h 18 min
